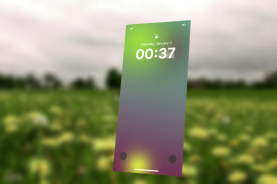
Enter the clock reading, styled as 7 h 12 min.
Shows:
0 h 37 min
